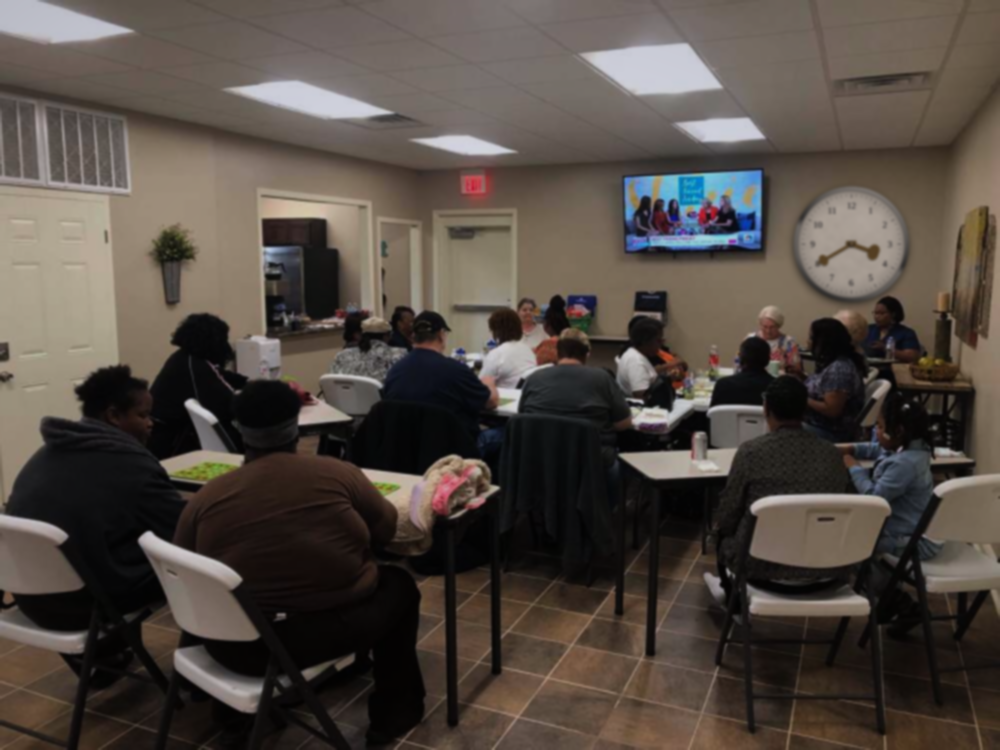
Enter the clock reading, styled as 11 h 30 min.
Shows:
3 h 40 min
